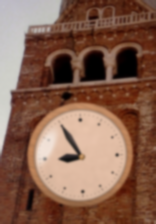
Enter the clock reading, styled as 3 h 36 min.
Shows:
8 h 55 min
